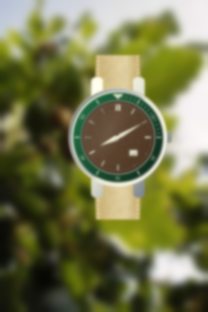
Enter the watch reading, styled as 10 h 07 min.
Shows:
8 h 10 min
